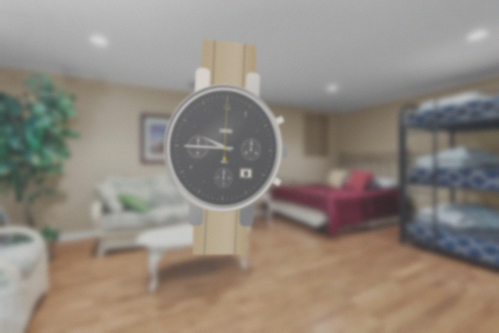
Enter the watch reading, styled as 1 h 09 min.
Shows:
9 h 45 min
